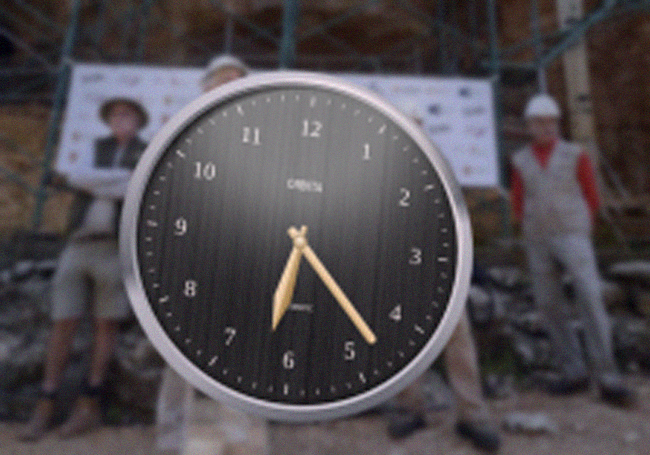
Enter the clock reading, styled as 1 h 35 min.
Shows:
6 h 23 min
